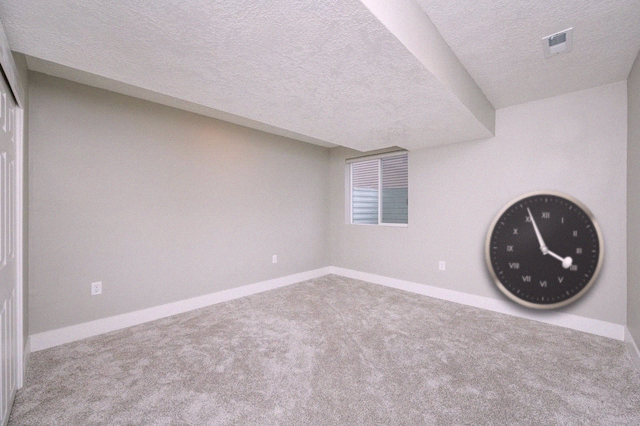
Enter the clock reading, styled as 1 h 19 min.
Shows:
3 h 56 min
